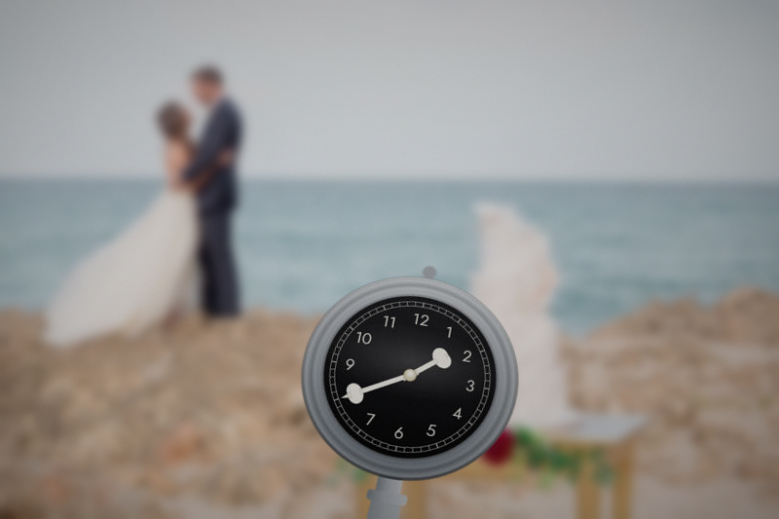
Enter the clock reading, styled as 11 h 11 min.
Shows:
1 h 40 min
